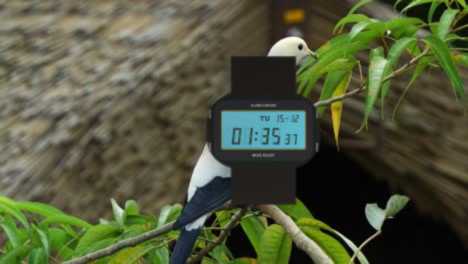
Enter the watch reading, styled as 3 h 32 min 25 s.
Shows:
1 h 35 min 37 s
